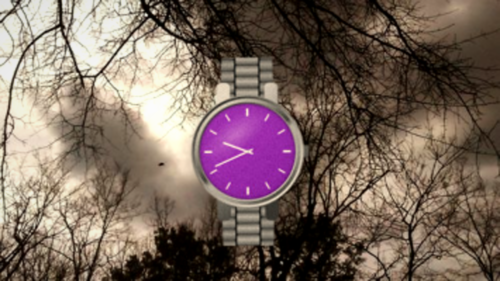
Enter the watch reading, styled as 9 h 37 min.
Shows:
9 h 41 min
